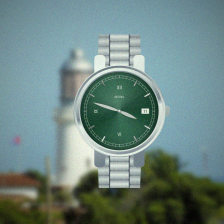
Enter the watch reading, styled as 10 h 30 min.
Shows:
3 h 48 min
